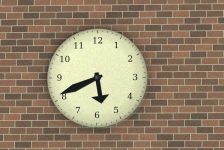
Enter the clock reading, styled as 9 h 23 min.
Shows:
5 h 41 min
